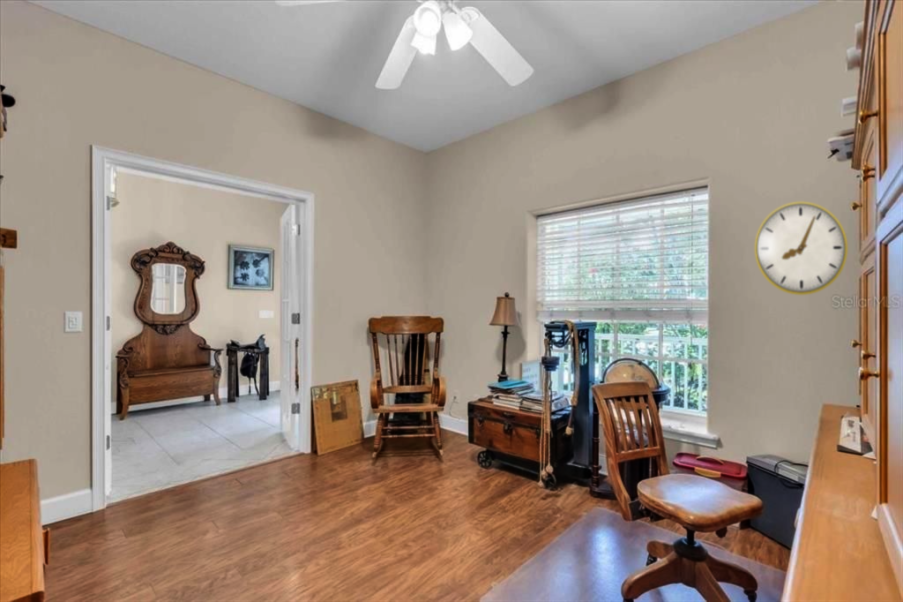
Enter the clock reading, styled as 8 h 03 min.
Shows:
8 h 04 min
